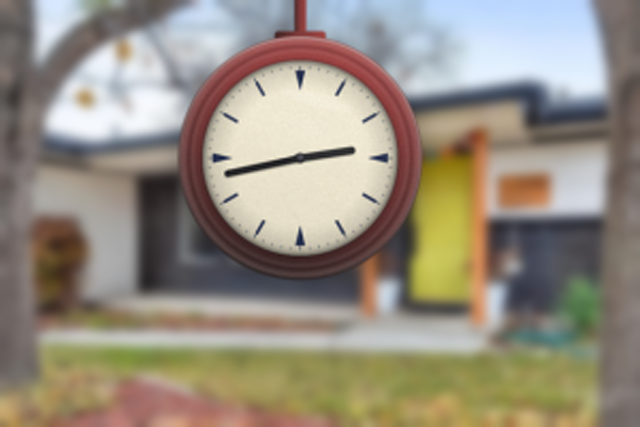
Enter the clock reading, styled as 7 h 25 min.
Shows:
2 h 43 min
